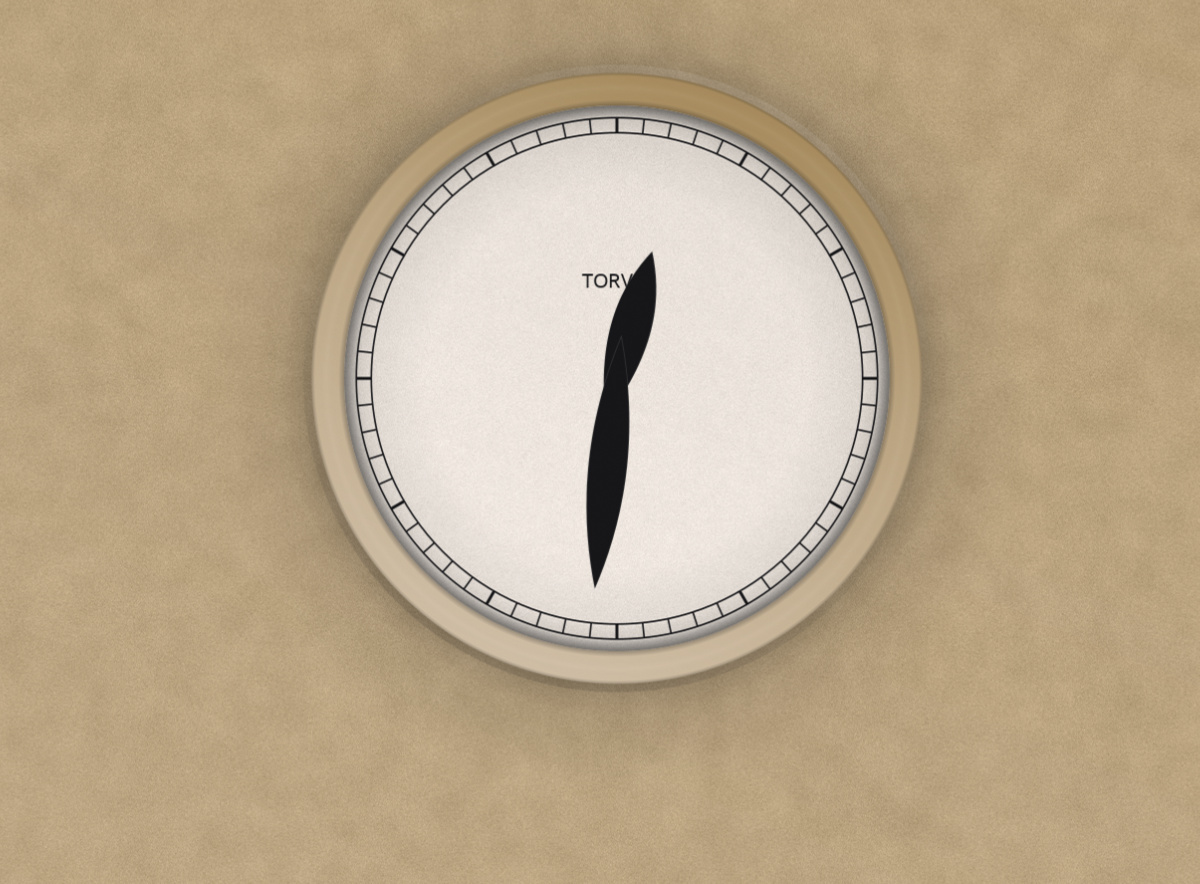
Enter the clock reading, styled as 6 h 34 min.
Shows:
12 h 31 min
